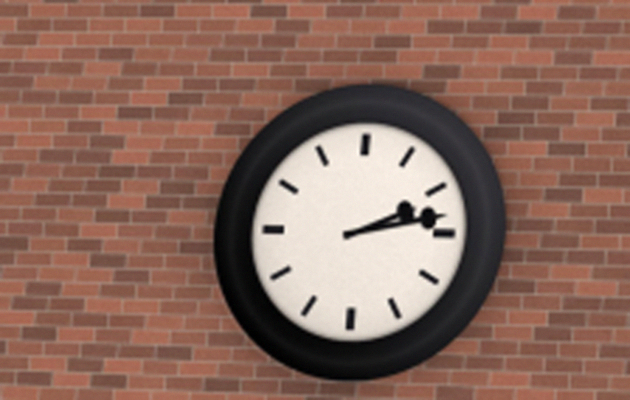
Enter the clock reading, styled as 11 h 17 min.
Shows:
2 h 13 min
